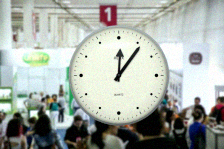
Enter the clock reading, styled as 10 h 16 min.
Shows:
12 h 06 min
